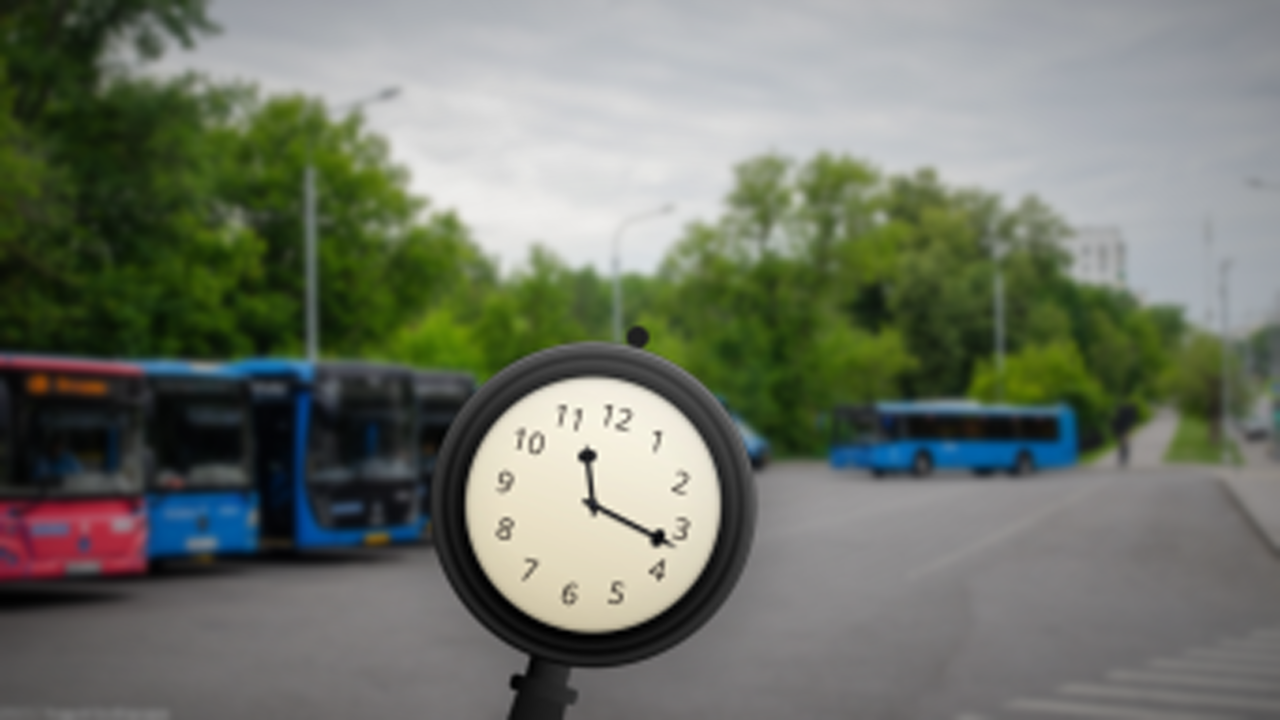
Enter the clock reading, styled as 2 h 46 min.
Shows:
11 h 17 min
